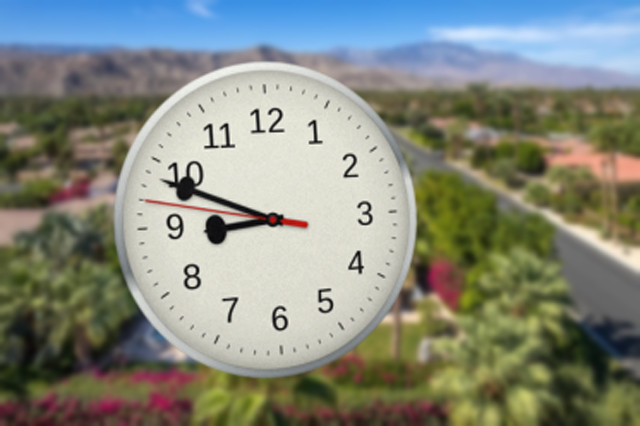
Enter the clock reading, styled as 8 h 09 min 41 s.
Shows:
8 h 48 min 47 s
